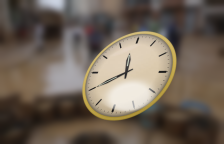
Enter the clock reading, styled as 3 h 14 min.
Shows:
11 h 40 min
